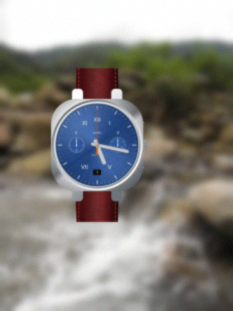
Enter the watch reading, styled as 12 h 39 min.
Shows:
5 h 17 min
